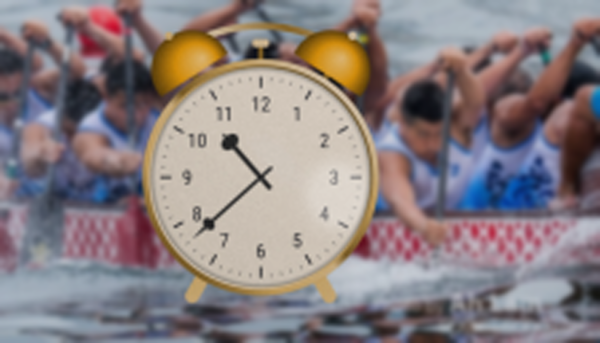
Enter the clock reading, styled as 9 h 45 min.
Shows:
10 h 38 min
